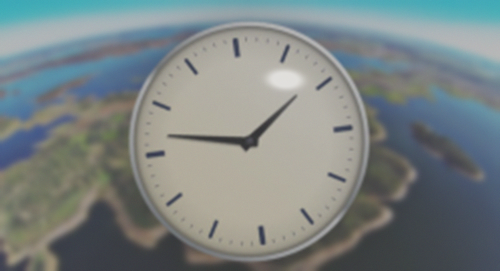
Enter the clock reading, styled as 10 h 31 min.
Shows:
1 h 47 min
